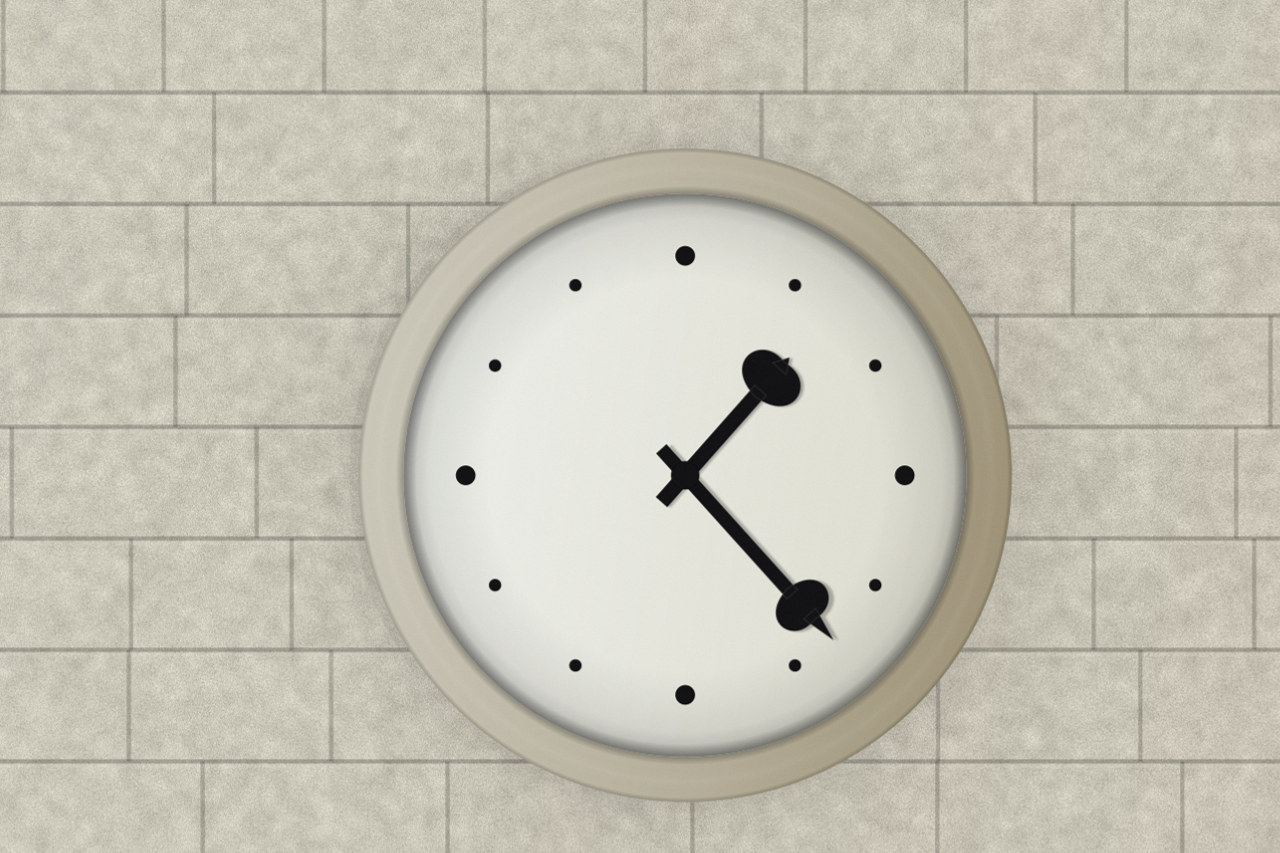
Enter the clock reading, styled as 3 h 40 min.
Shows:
1 h 23 min
